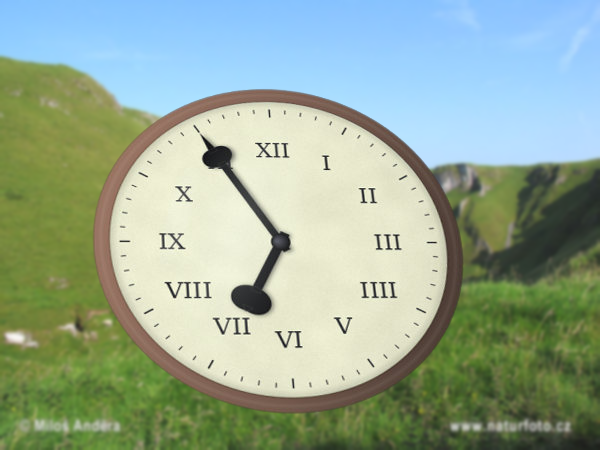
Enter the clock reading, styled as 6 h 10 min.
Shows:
6 h 55 min
